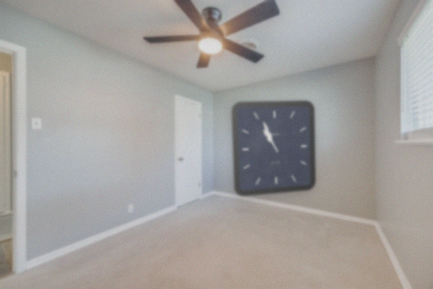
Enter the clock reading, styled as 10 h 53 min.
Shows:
10 h 56 min
